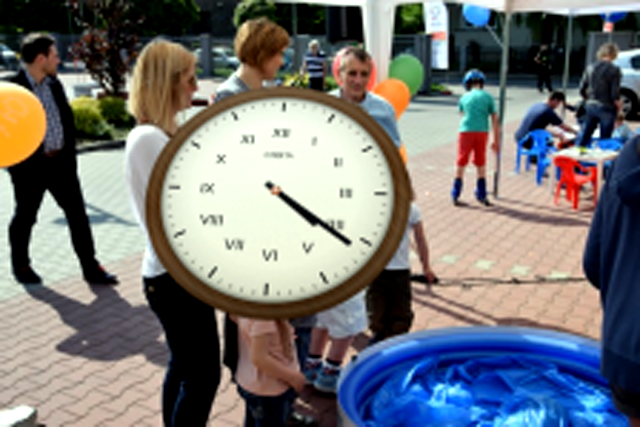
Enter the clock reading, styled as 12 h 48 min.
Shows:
4 h 21 min
